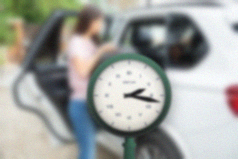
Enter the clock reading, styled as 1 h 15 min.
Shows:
2 h 17 min
